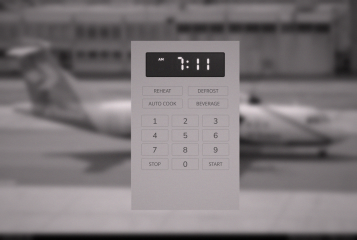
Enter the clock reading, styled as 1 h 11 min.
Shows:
7 h 11 min
